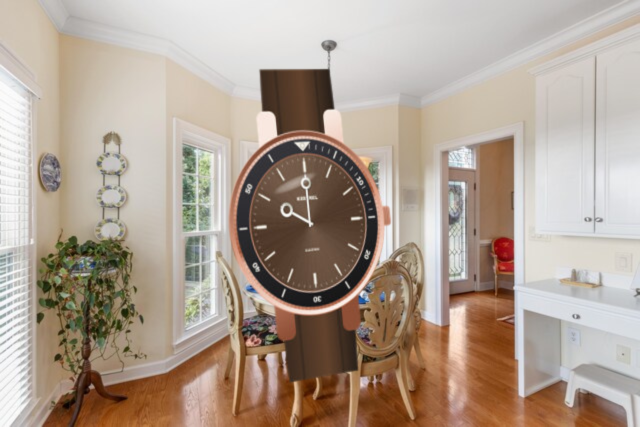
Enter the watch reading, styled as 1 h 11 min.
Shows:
10 h 00 min
